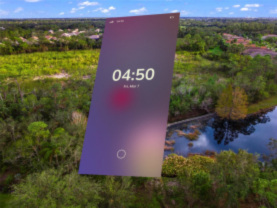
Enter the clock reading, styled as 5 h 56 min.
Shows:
4 h 50 min
